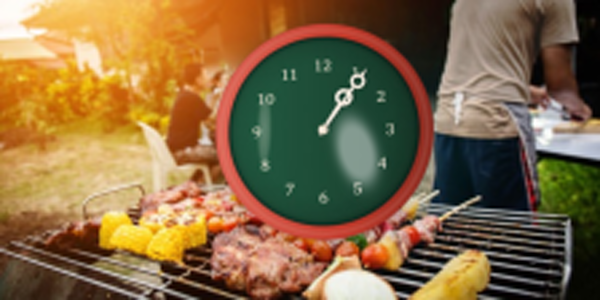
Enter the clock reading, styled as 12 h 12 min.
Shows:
1 h 06 min
